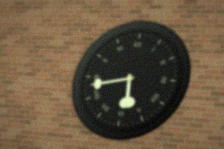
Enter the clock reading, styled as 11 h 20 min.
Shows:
5 h 43 min
